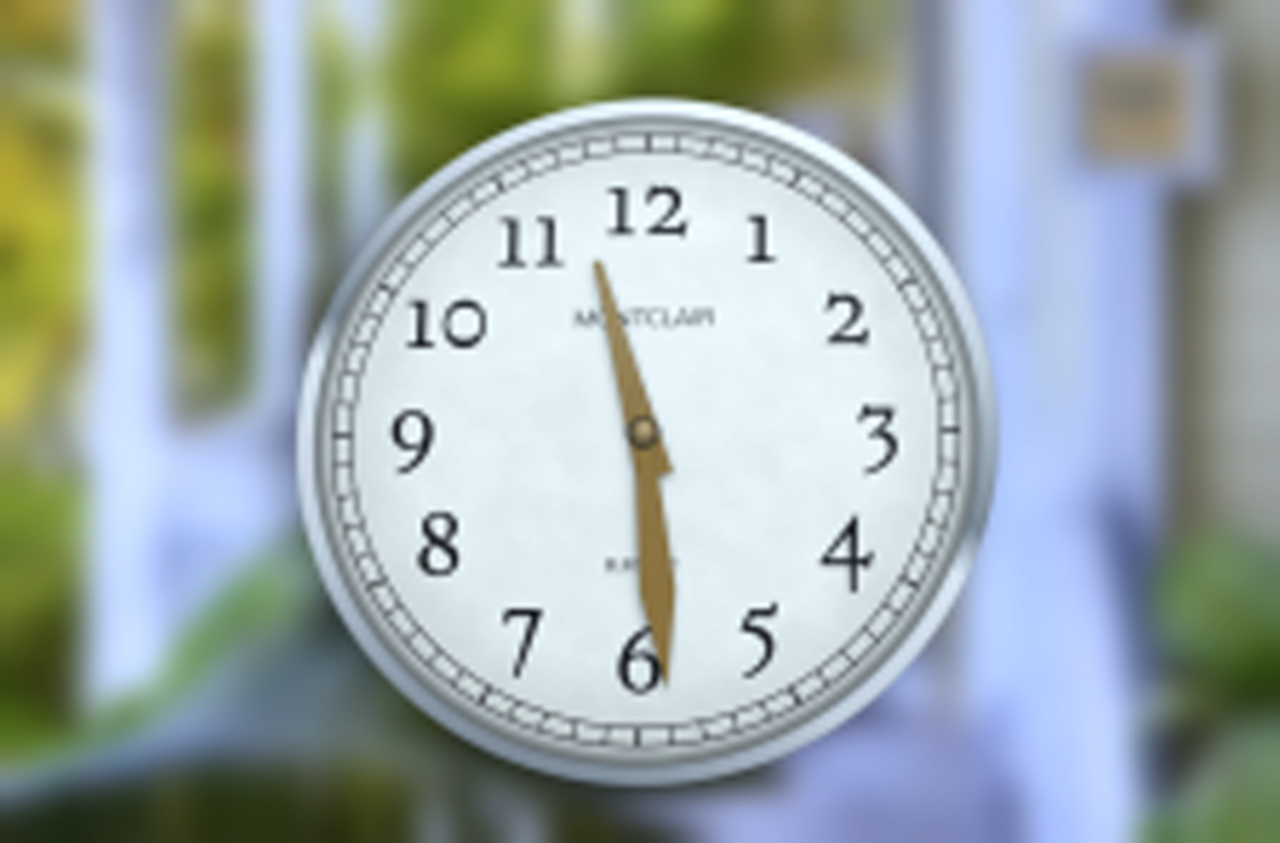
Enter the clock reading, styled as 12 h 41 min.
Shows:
11 h 29 min
